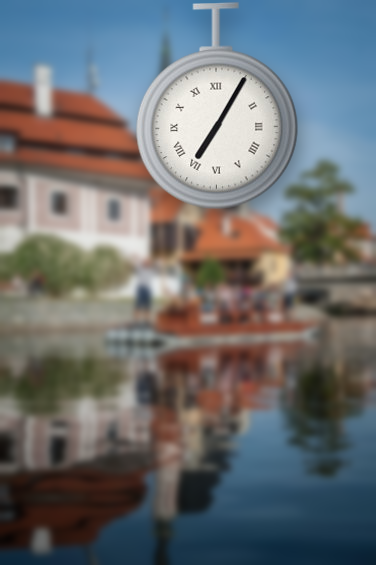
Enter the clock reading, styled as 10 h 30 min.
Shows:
7 h 05 min
